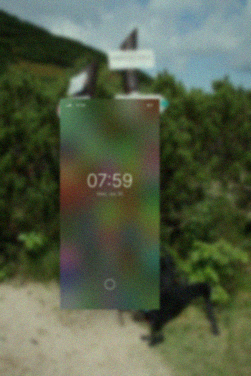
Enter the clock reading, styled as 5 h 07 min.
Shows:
7 h 59 min
